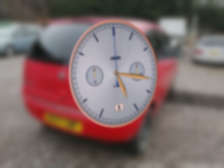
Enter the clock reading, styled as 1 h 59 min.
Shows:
5 h 17 min
